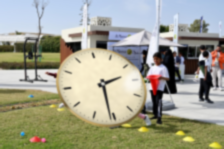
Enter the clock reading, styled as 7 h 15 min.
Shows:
2 h 31 min
